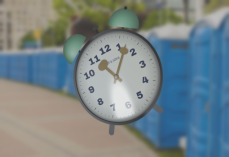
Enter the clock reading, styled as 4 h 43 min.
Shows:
11 h 07 min
